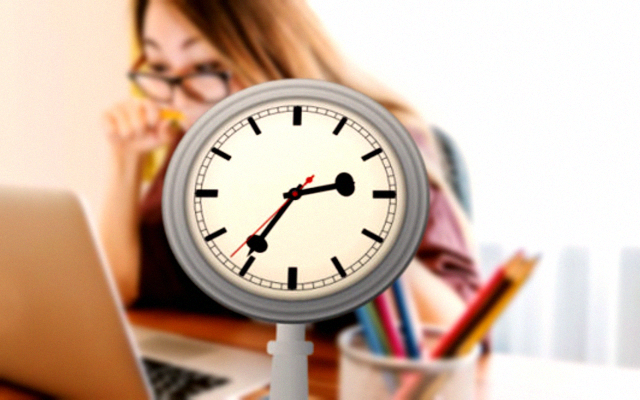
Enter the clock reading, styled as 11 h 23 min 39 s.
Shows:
2 h 35 min 37 s
